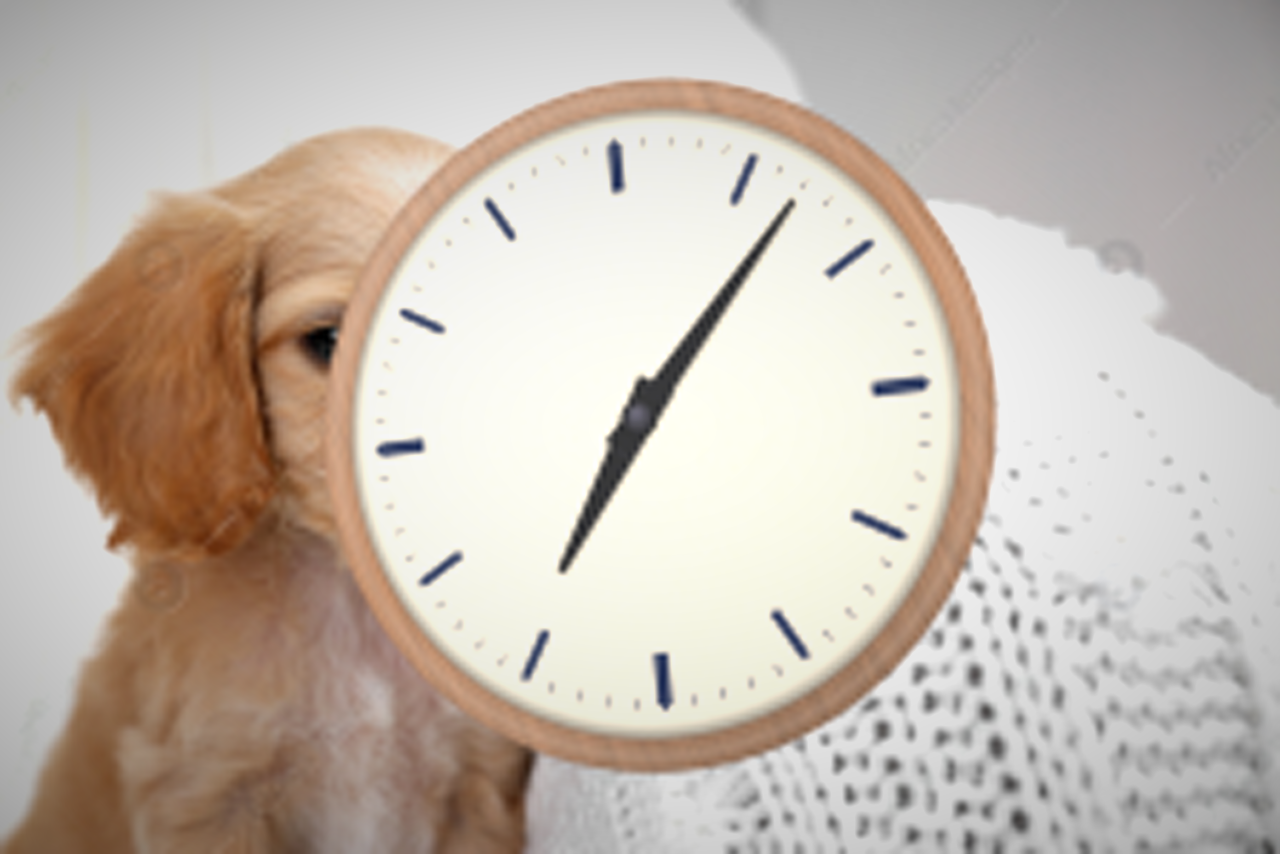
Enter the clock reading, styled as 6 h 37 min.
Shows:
7 h 07 min
